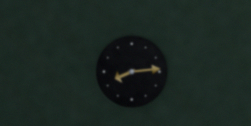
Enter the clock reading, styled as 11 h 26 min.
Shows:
8 h 14 min
